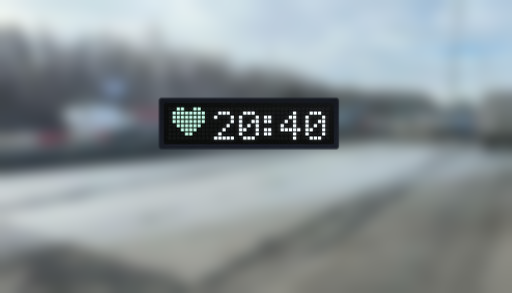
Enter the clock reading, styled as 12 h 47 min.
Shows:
20 h 40 min
